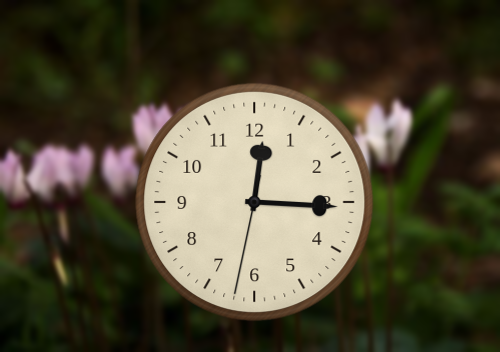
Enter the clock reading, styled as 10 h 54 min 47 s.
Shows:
12 h 15 min 32 s
